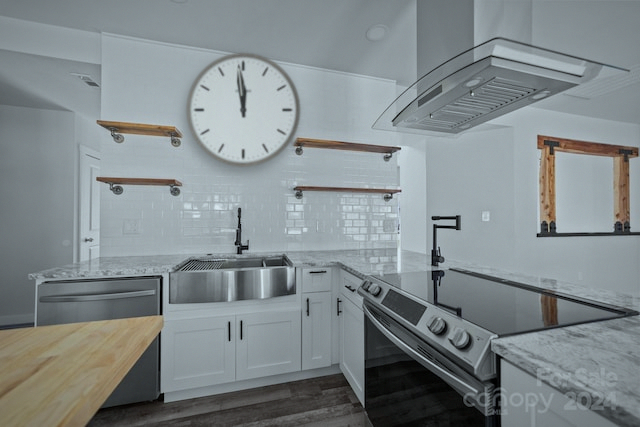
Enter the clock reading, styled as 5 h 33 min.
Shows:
11 h 59 min
